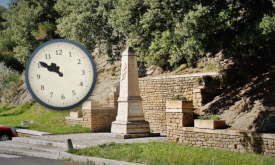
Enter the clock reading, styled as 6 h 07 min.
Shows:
10 h 51 min
